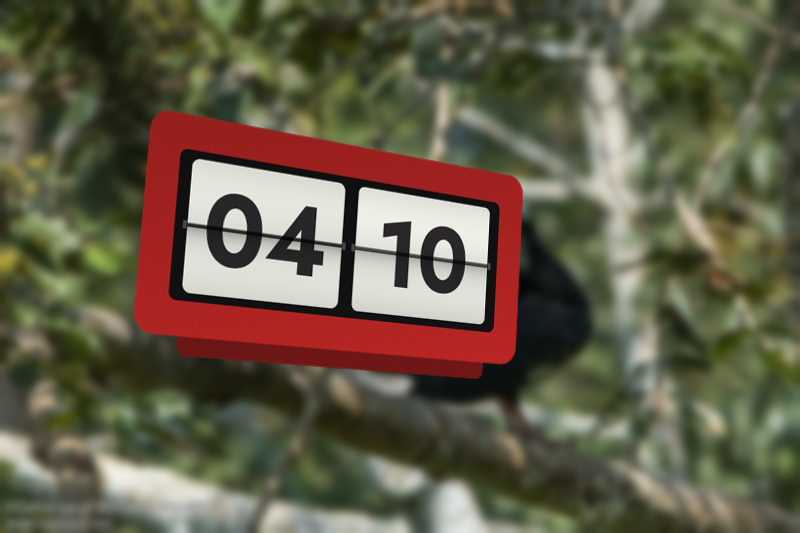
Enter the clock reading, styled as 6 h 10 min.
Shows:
4 h 10 min
